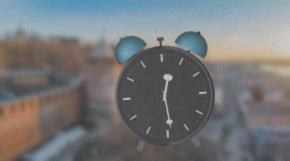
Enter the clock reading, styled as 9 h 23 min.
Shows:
12 h 29 min
